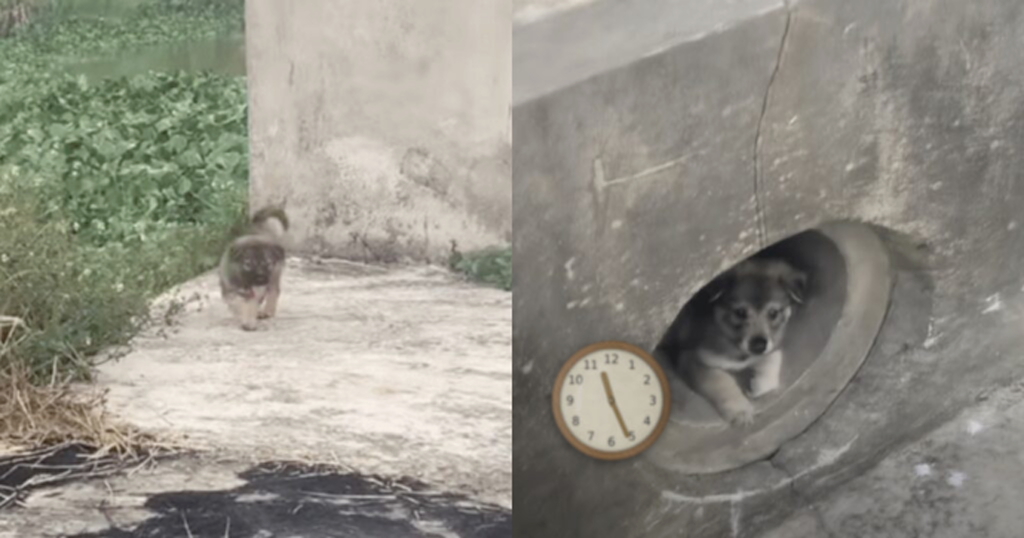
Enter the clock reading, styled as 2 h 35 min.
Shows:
11 h 26 min
